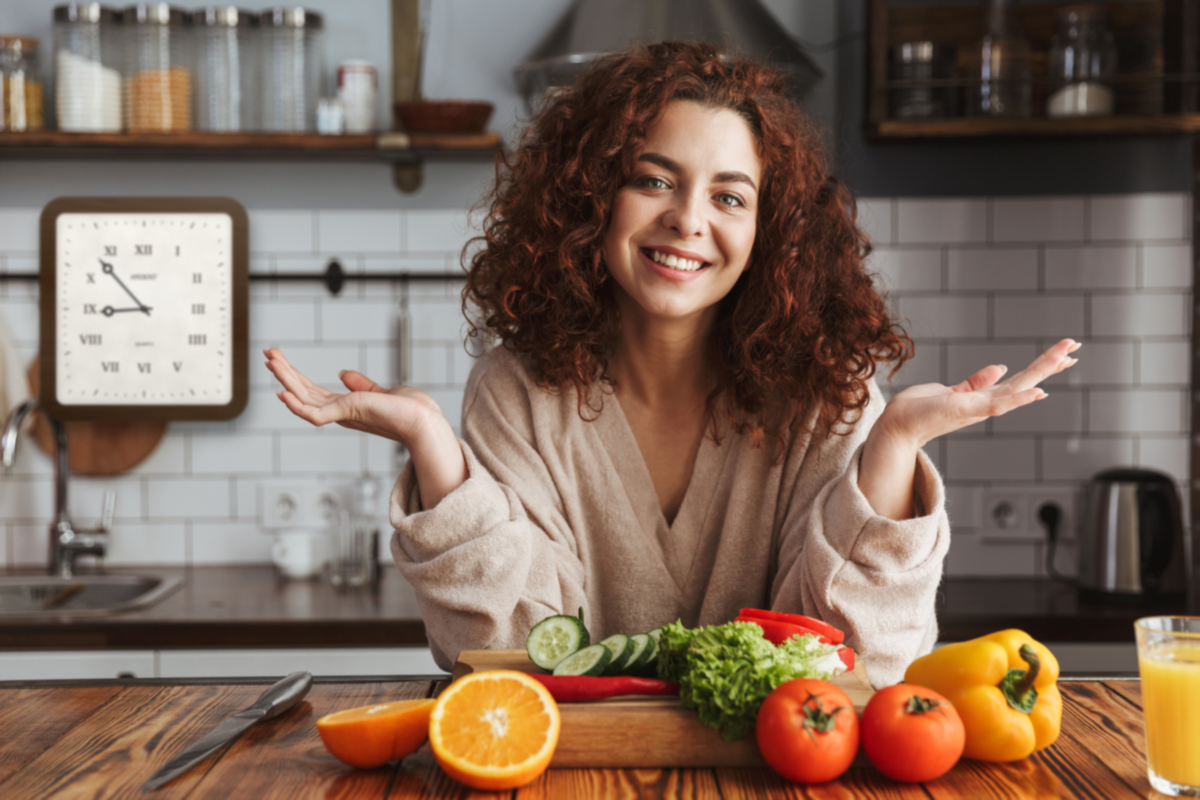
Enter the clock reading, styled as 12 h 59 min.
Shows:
8 h 53 min
